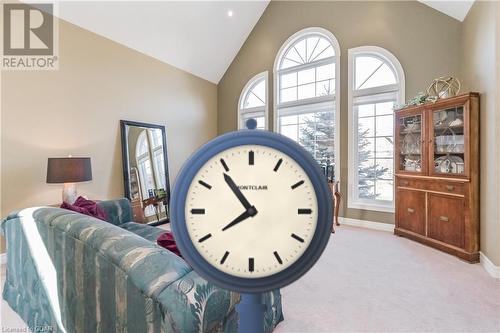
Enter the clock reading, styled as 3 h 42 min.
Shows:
7 h 54 min
